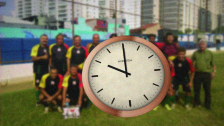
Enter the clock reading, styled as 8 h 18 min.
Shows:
10 h 00 min
